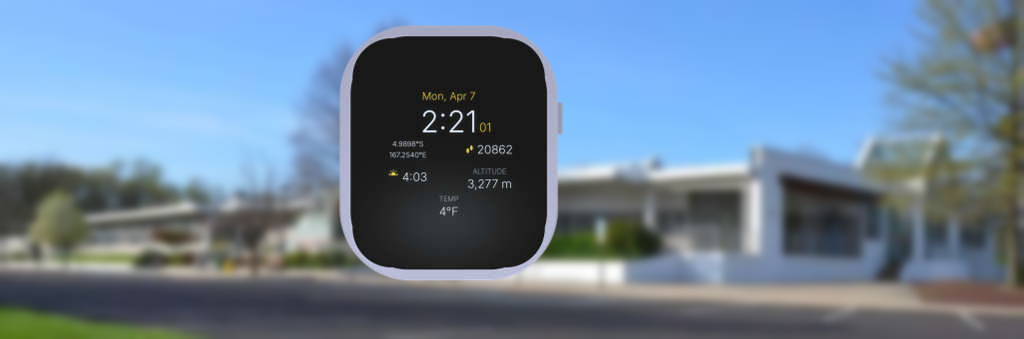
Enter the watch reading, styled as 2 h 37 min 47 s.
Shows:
2 h 21 min 01 s
